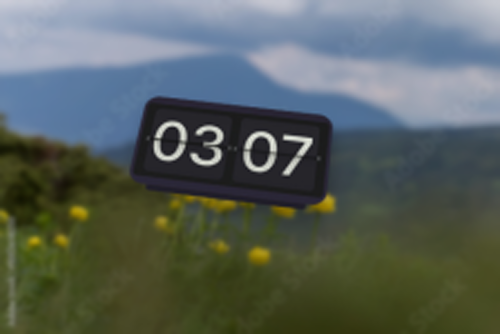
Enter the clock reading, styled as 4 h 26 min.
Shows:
3 h 07 min
